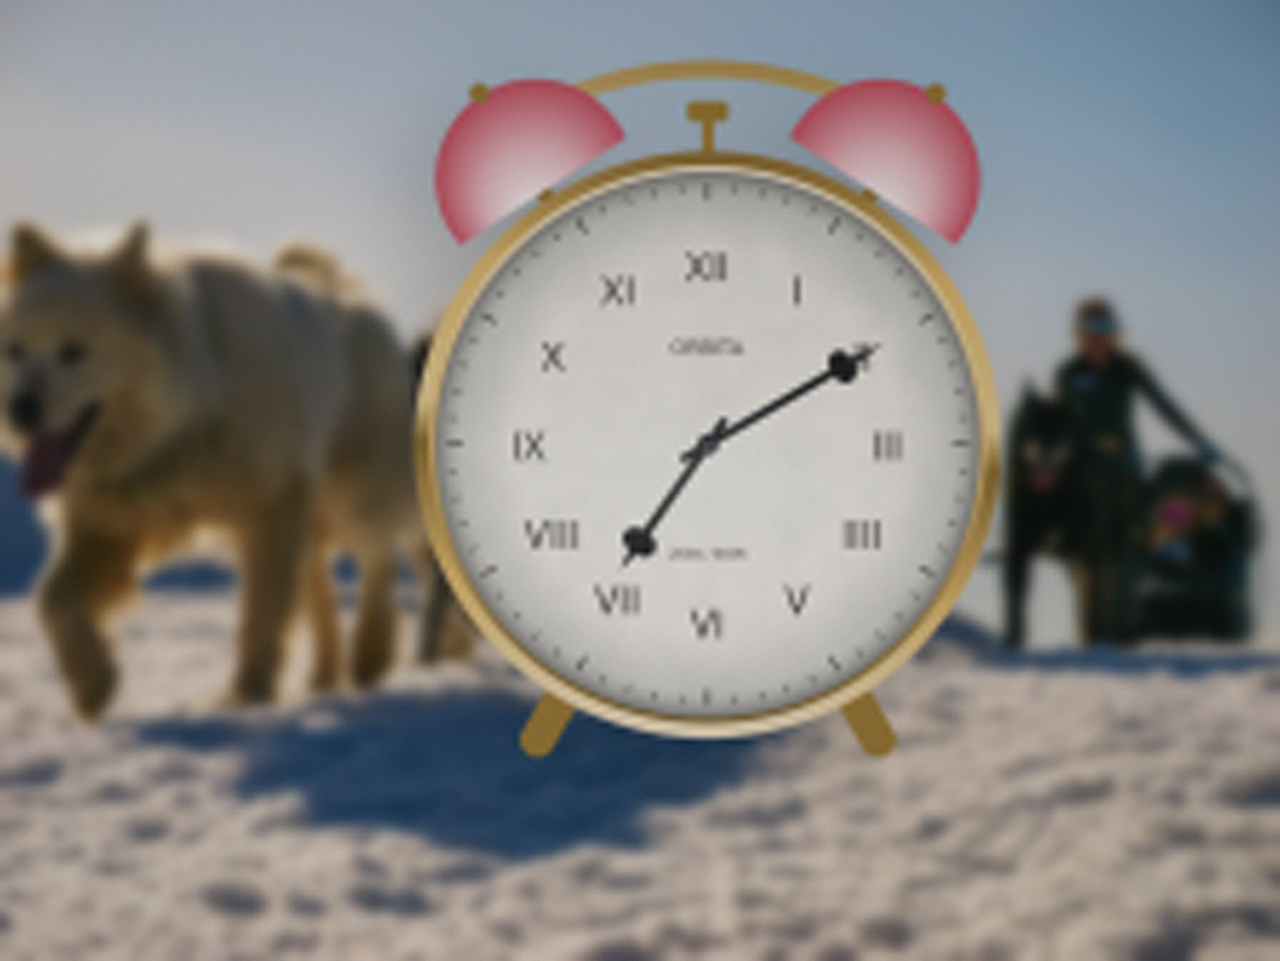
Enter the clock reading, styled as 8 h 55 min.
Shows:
7 h 10 min
